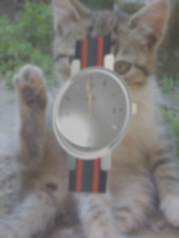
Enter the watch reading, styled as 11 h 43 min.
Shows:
11 h 59 min
